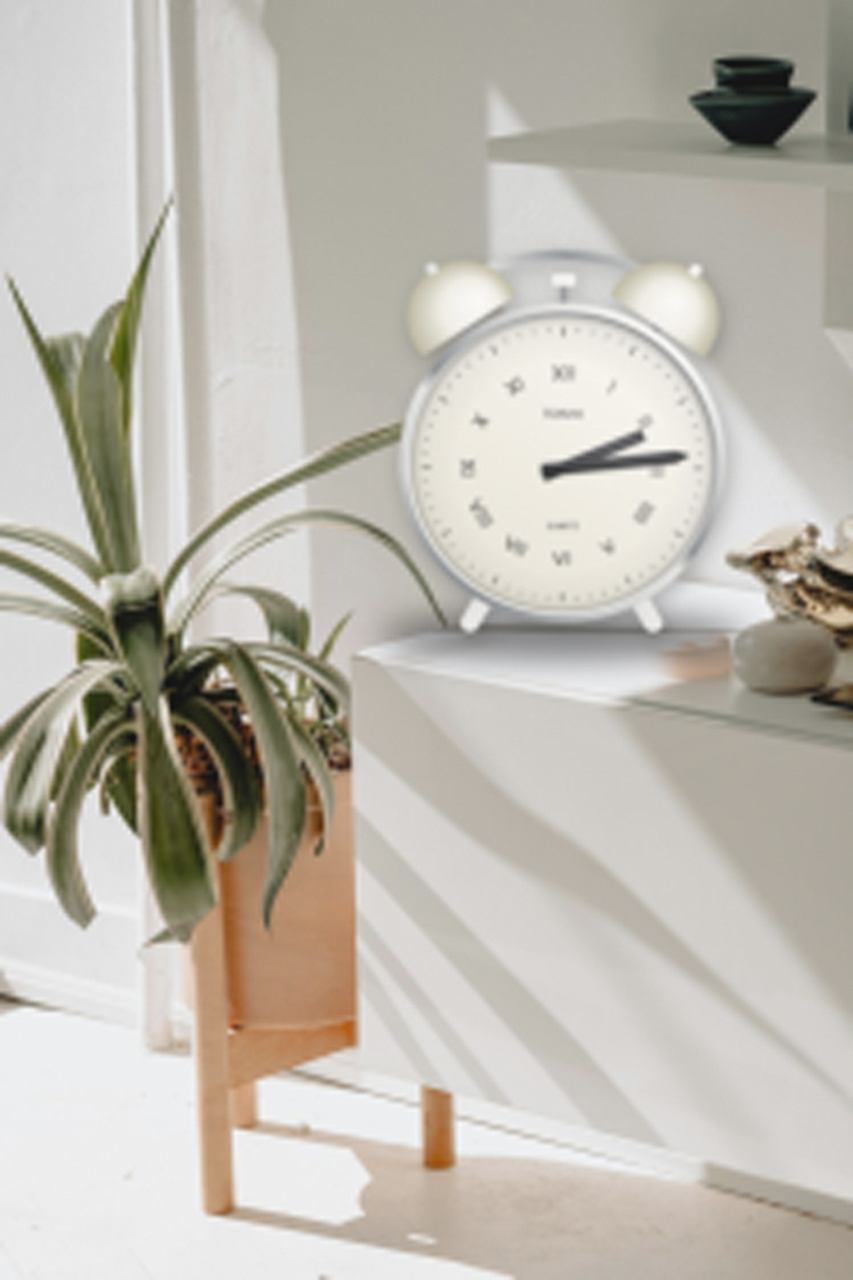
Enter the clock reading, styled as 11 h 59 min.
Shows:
2 h 14 min
